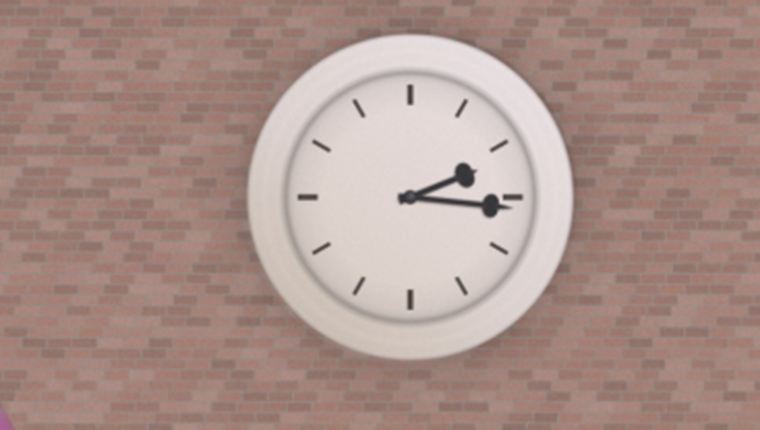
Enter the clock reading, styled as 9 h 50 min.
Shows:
2 h 16 min
